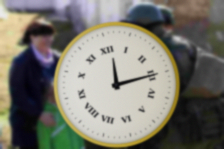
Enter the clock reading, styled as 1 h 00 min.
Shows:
12 h 15 min
